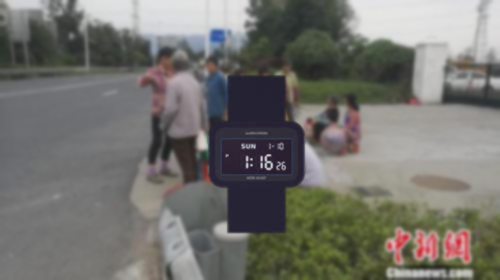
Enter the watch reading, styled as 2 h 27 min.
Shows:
1 h 16 min
